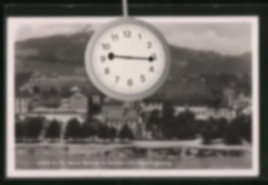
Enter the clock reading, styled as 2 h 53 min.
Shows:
9 h 16 min
